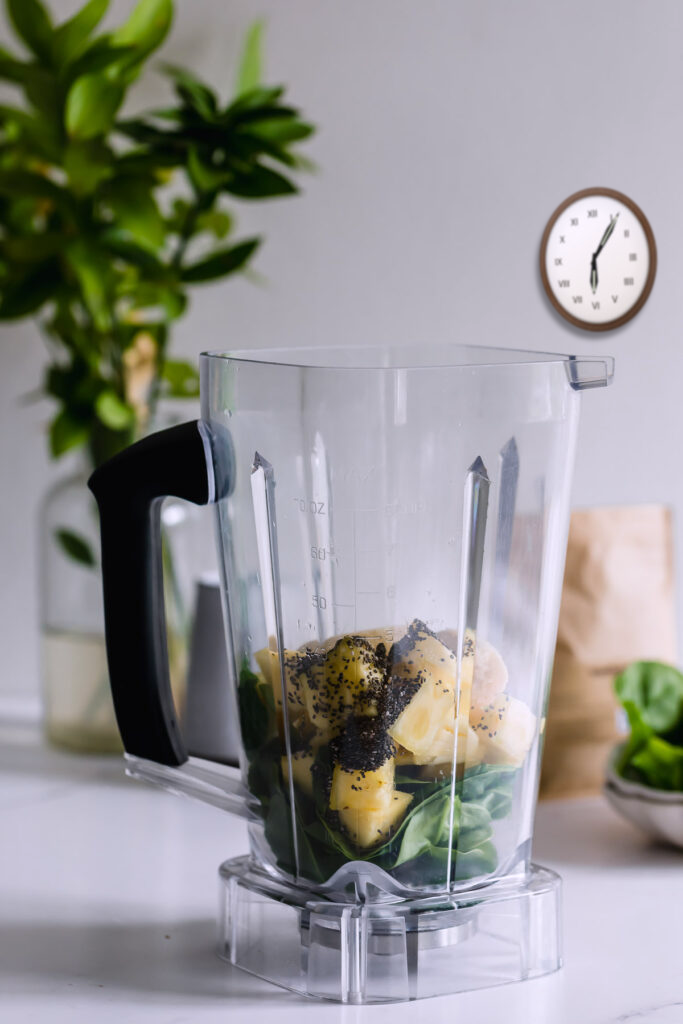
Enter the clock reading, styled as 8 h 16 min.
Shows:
6 h 06 min
